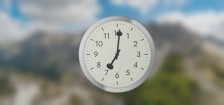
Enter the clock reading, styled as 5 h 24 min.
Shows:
7 h 01 min
